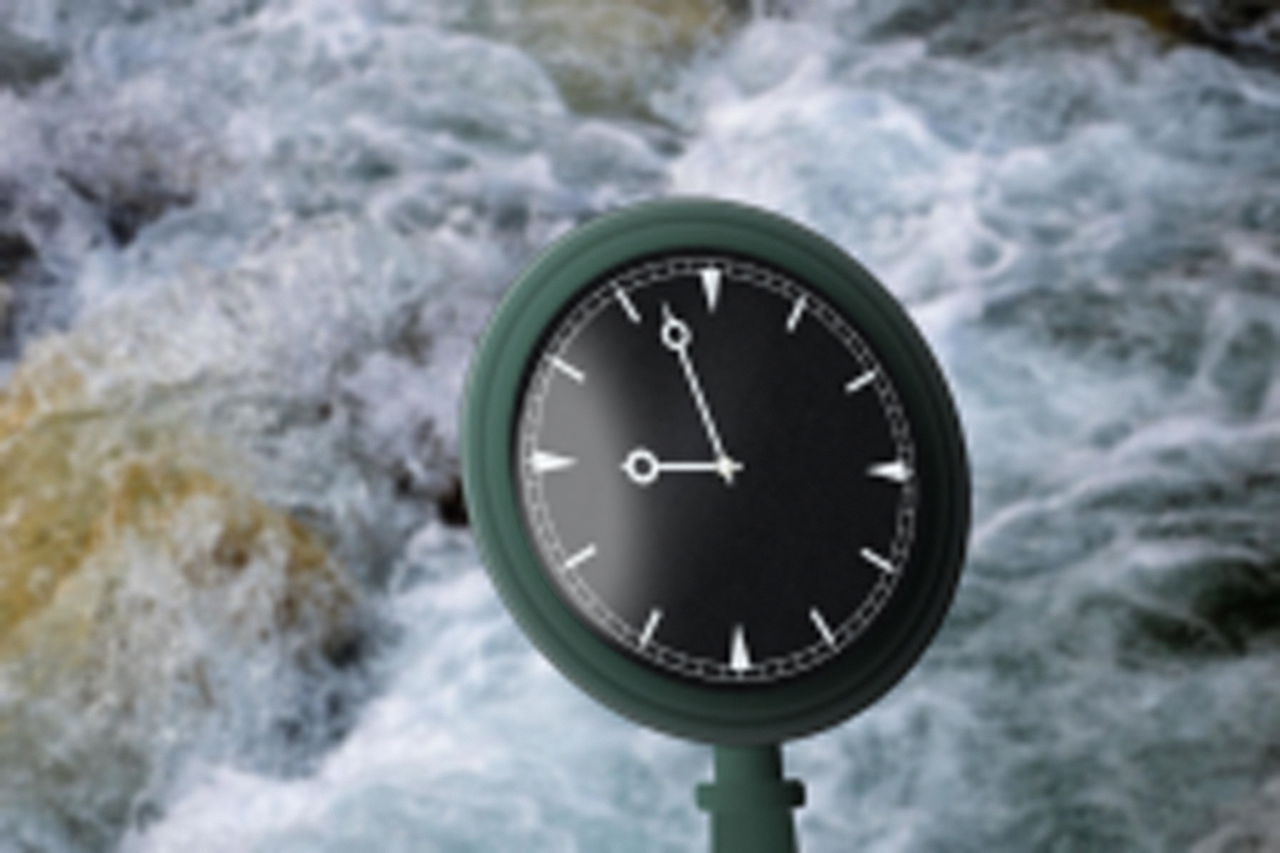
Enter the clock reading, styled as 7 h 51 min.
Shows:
8 h 57 min
